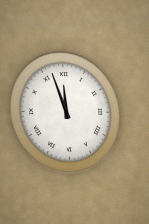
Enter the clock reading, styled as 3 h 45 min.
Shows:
11 h 57 min
